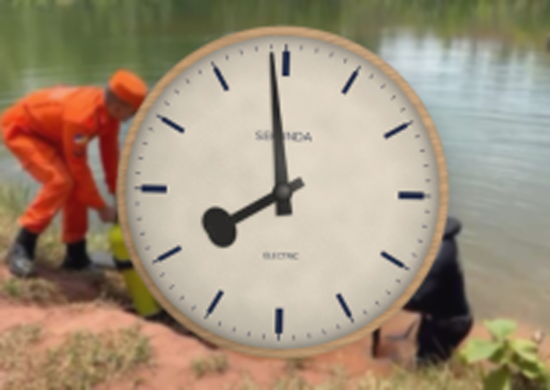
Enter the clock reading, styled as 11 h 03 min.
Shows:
7 h 59 min
